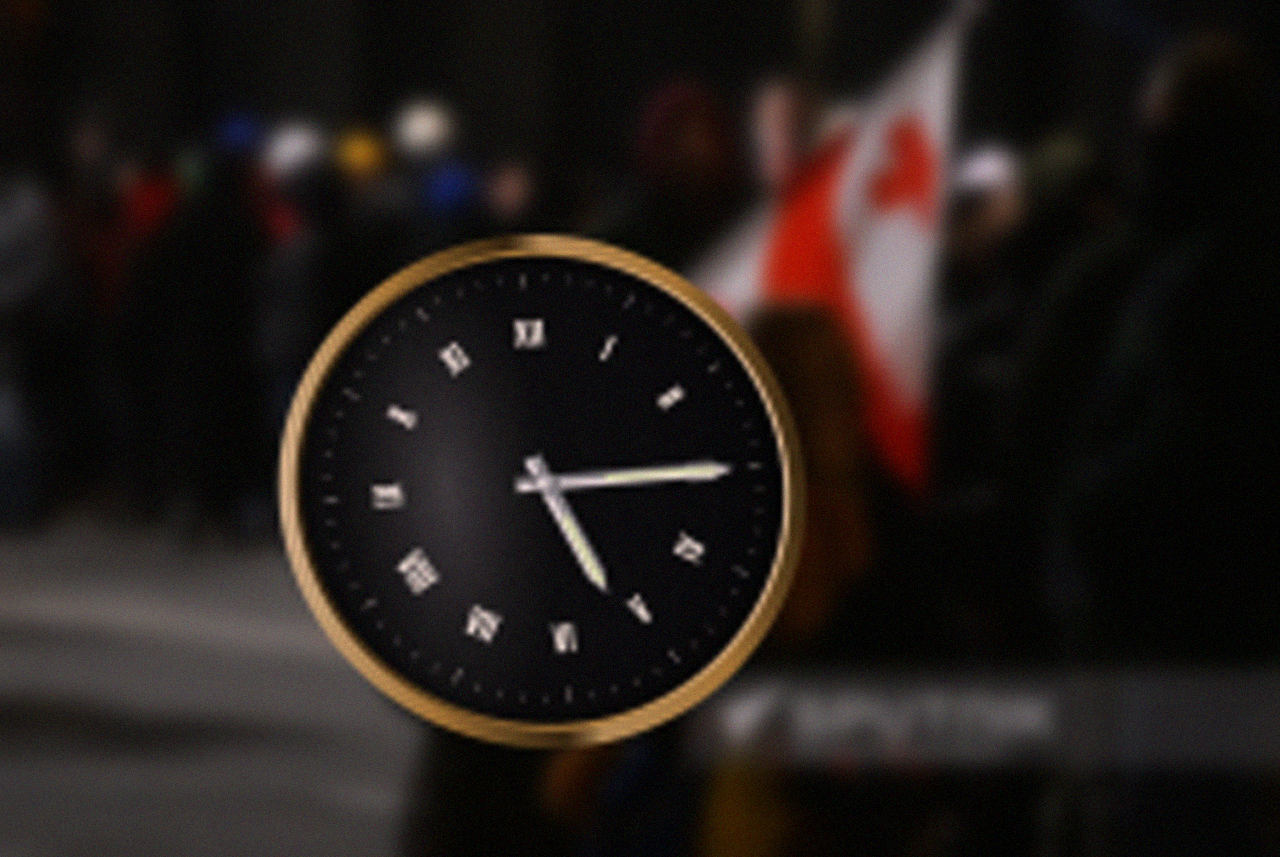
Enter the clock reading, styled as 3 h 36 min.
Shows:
5 h 15 min
